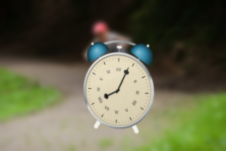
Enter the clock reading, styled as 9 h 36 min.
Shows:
8 h 04 min
